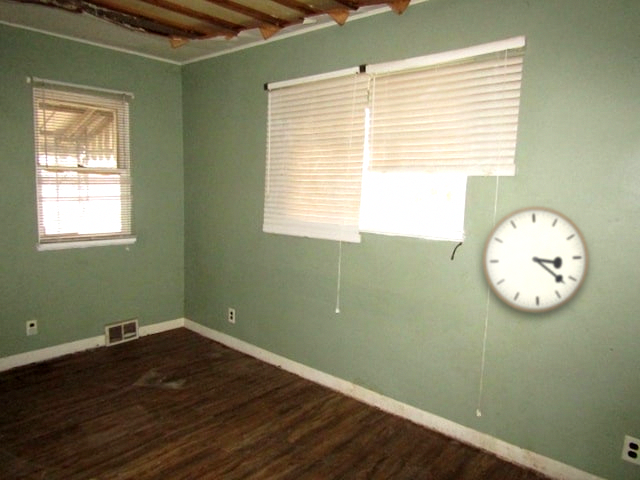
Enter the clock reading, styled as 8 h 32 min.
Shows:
3 h 22 min
